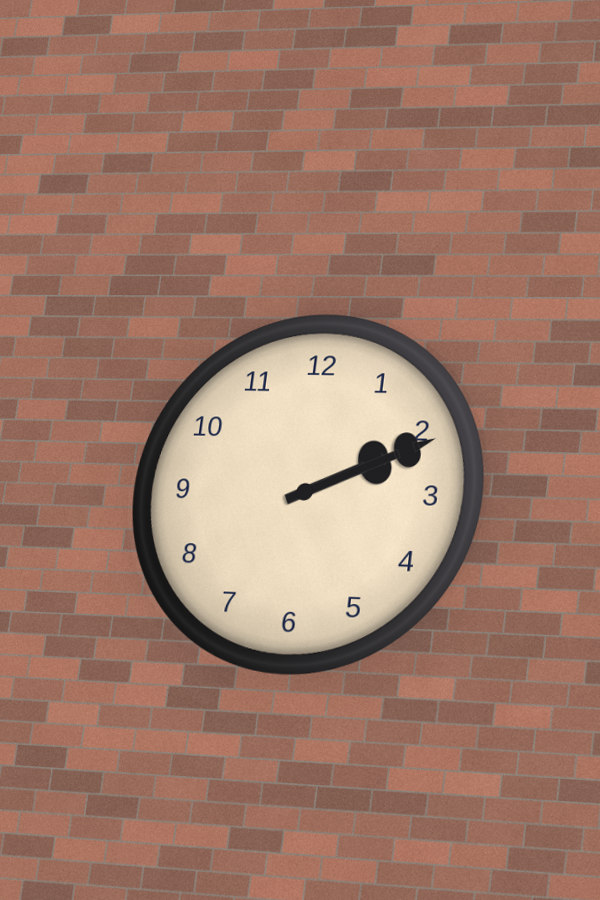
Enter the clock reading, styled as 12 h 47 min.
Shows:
2 h 11 min
